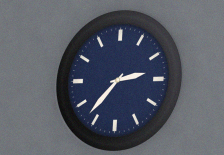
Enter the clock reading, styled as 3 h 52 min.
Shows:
2 h 37 min
